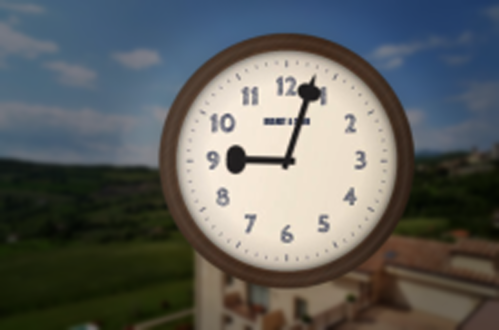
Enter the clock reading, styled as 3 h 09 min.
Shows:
9 h 03 min
